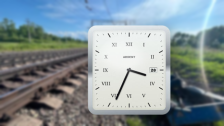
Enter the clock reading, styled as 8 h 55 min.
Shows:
3 h 34 min
